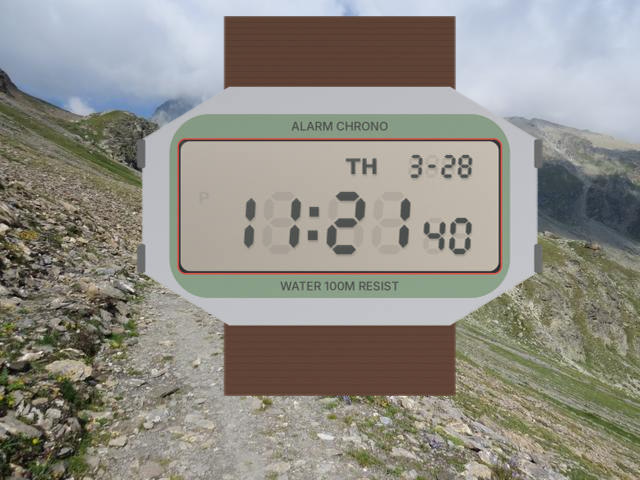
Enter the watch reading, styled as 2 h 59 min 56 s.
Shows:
11 h 21 min 40 s
